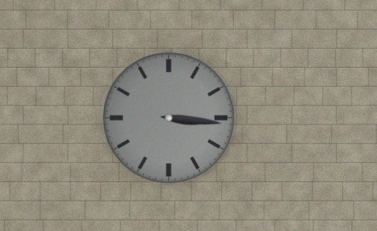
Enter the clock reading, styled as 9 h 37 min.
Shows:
3 h 16 min
